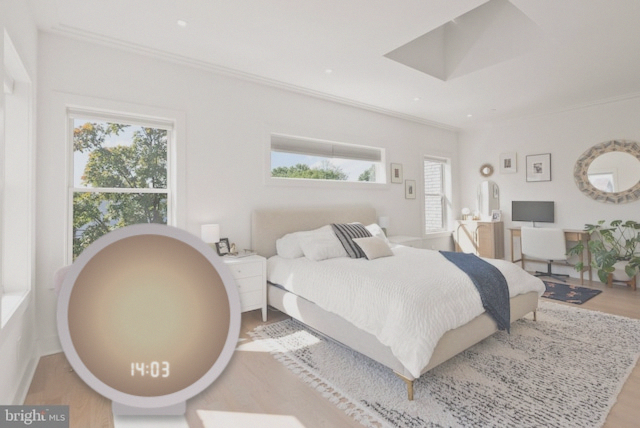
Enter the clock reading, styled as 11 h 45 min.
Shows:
14 h 03 min
